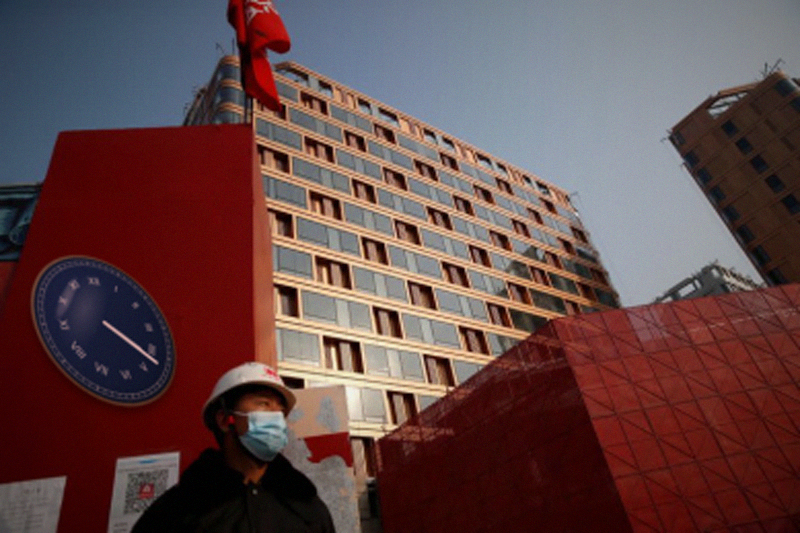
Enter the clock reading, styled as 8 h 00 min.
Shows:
4 h 22 min
